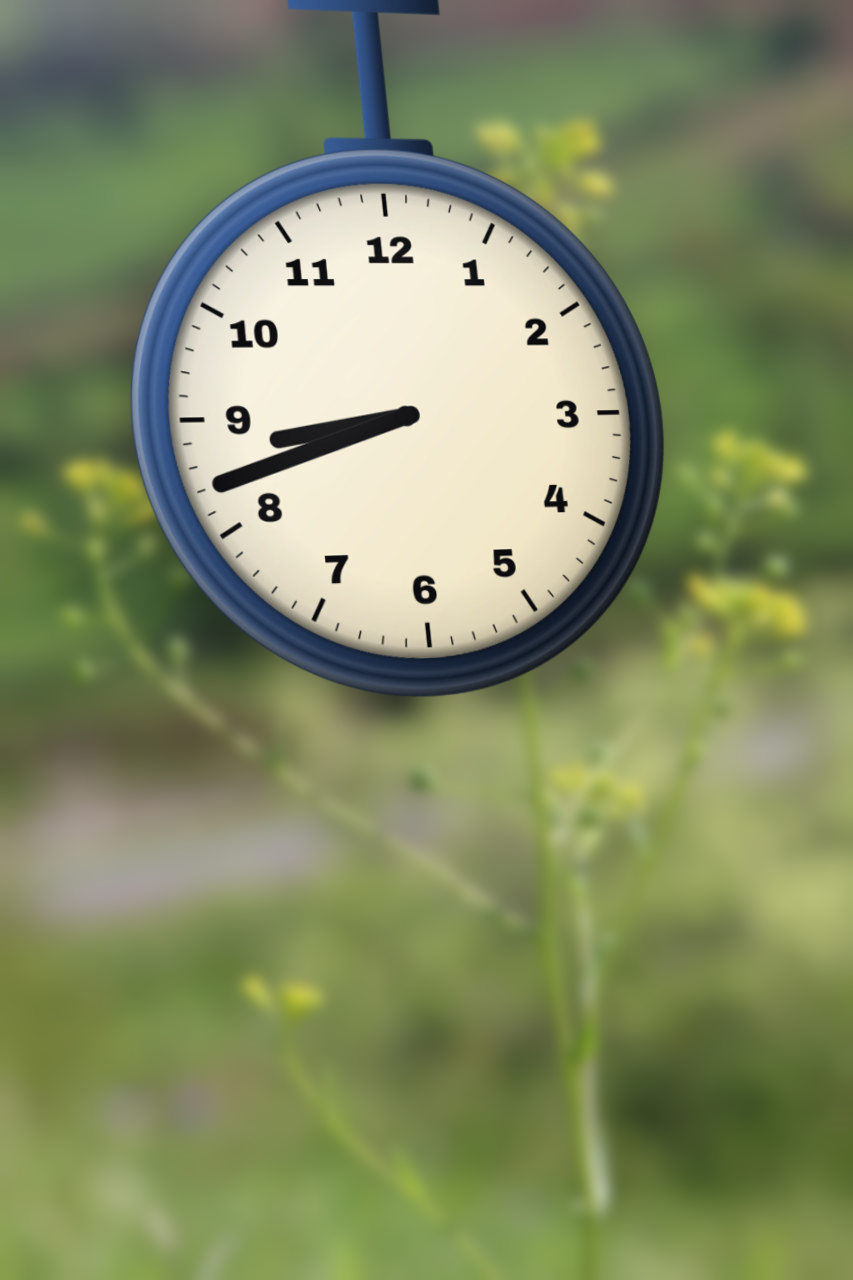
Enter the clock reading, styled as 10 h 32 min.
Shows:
8 h 42 min
